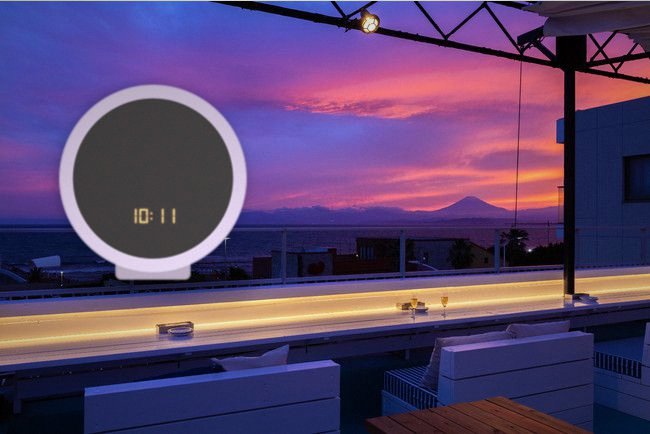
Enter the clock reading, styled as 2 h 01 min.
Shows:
10 h 11 min
